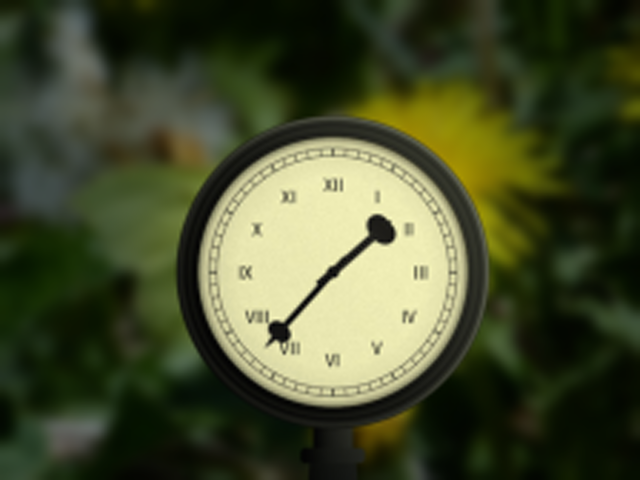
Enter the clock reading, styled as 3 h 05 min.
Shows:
1 h 37 min
